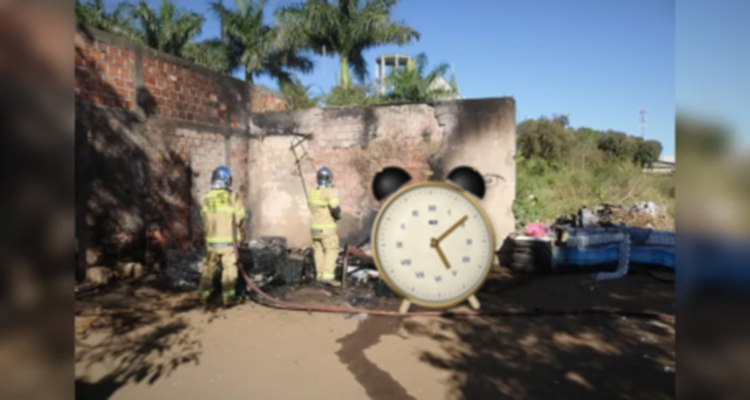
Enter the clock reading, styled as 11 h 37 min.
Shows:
5 h 09 min
